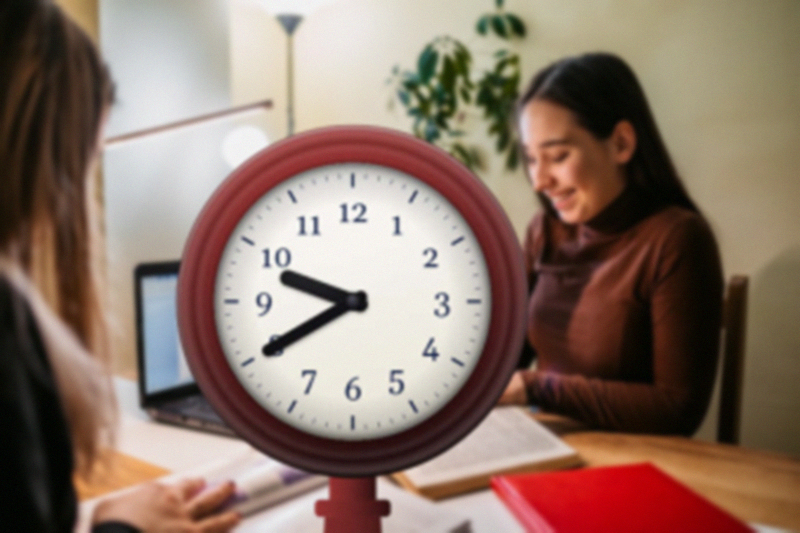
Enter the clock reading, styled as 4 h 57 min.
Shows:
9 h 40 min
